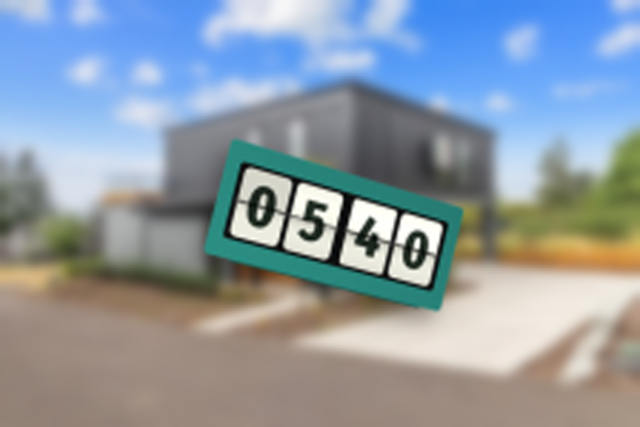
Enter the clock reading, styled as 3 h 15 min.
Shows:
5 h 40 min
